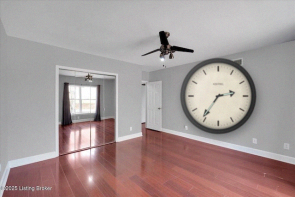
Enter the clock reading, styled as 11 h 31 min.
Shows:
2 h 36 min
